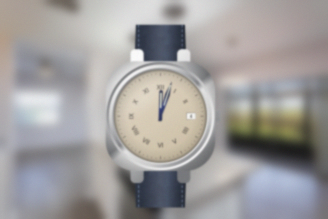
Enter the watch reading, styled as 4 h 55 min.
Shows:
12 h 03 min
